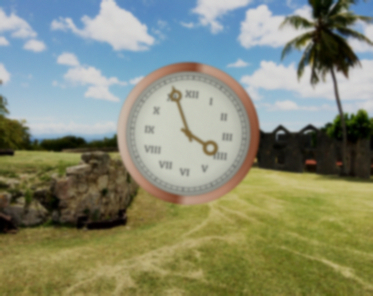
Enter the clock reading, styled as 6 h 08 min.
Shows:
3 h 56 min
